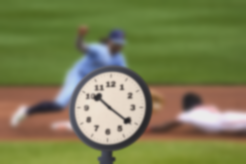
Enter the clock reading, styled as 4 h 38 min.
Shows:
10 h 21 min
